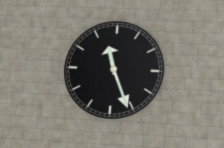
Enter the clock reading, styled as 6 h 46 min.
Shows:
11 h 26 min
